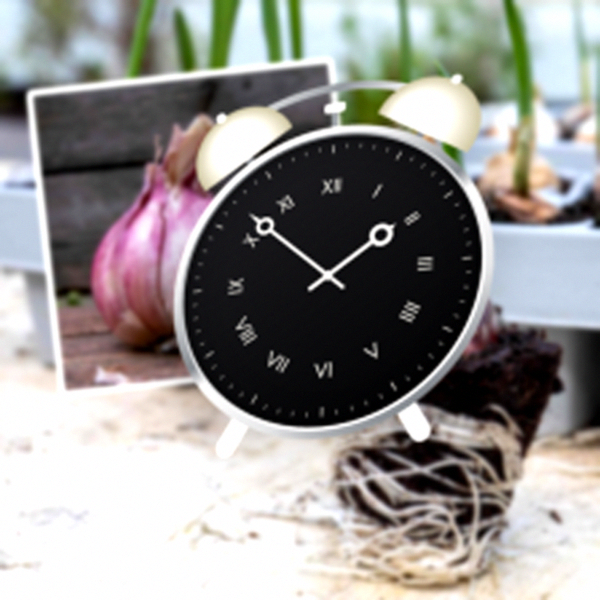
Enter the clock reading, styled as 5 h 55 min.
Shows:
1 h 52 min
